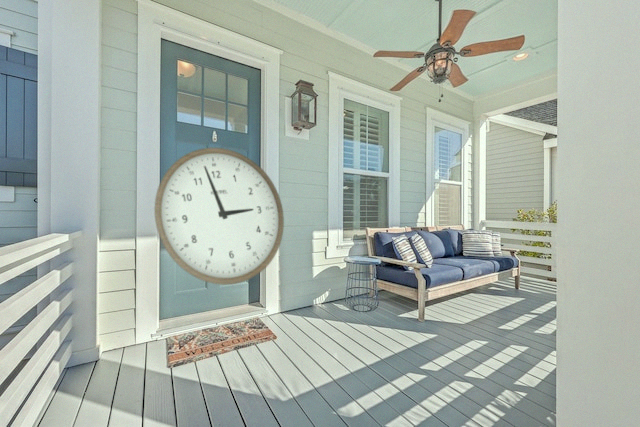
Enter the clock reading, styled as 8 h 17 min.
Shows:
2 h 58 min
